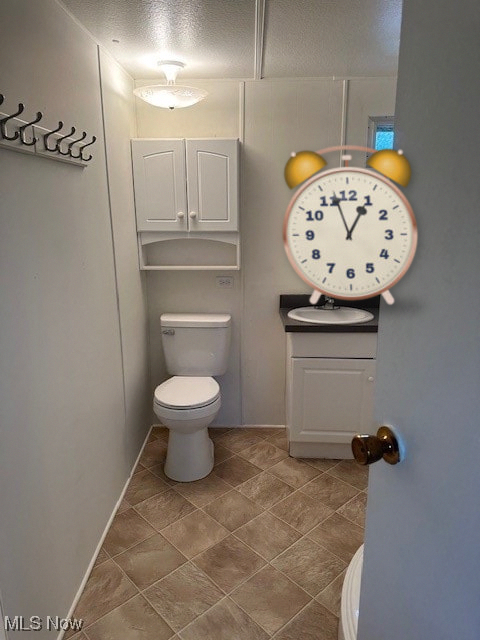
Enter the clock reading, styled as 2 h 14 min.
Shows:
12 h 57 min
